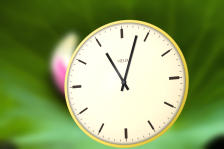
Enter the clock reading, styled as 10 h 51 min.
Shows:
11 h 03 min
